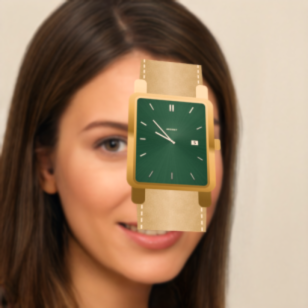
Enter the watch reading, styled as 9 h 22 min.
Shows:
9 h 53 min
